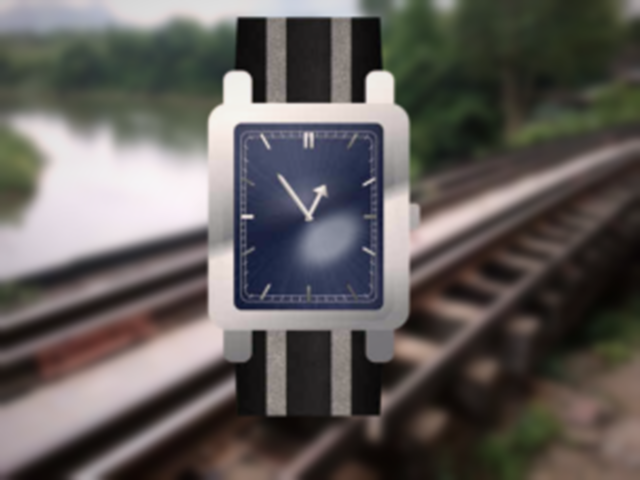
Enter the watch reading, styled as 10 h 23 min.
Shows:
12 h 54 min
